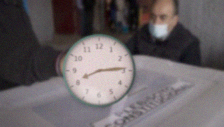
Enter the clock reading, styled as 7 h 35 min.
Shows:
8 h 14 min
